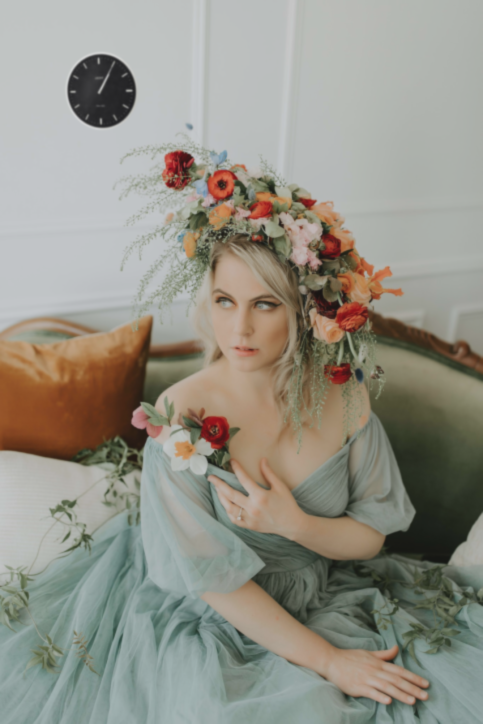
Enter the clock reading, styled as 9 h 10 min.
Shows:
1 h 05 min
